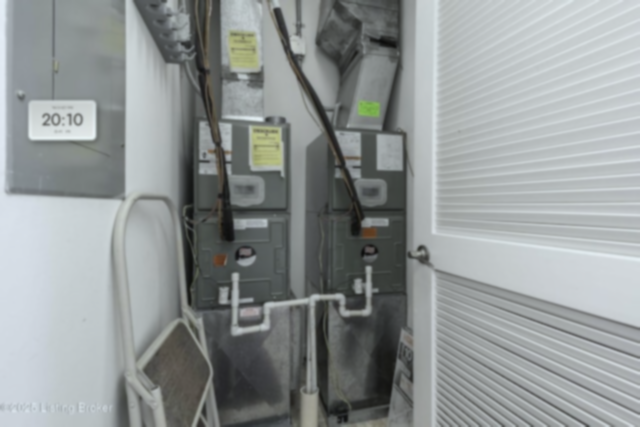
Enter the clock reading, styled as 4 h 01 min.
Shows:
20 h 10 min
